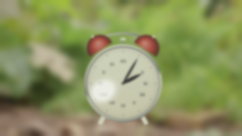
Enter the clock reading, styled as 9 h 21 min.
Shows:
2 h 05 min
